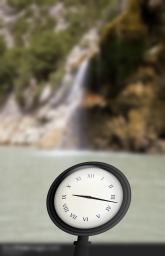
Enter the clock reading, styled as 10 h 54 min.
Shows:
9 h 17 min
